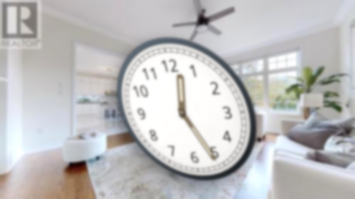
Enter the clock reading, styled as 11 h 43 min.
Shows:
12 h 26 min
